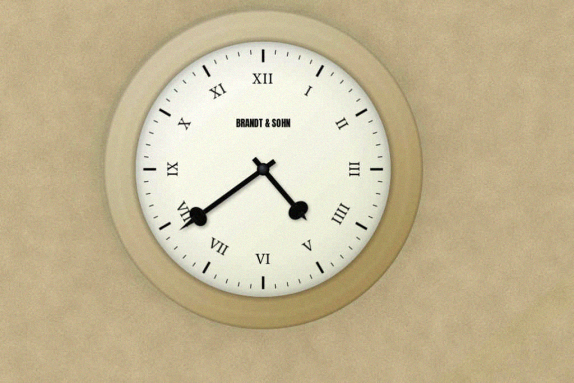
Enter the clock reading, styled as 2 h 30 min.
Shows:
4 h 39 min
